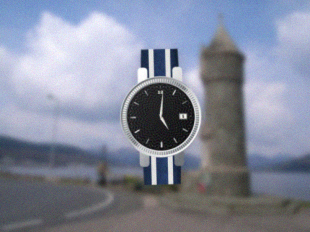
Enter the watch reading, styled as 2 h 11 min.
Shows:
5 h 01 min
